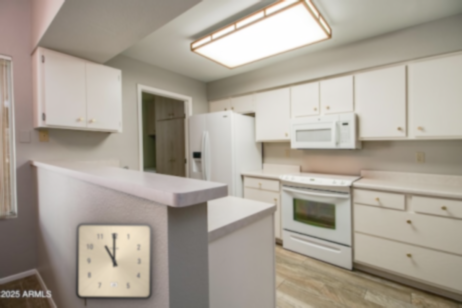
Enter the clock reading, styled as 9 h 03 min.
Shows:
11 h 00 min
